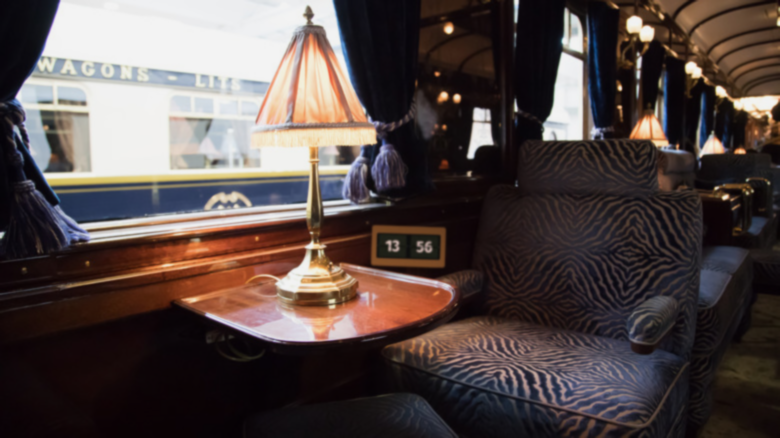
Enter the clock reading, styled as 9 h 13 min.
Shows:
13 h 56 min
